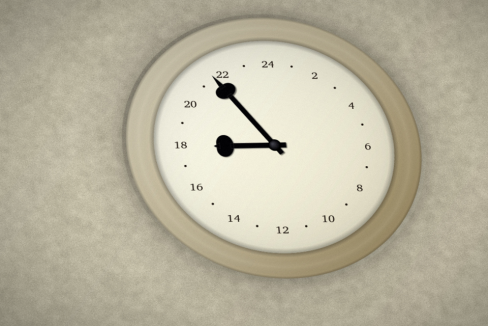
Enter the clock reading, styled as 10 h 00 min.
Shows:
17 h 54 min
